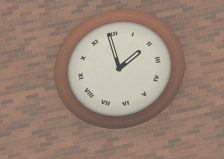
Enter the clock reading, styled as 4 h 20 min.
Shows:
1 h 59 min
